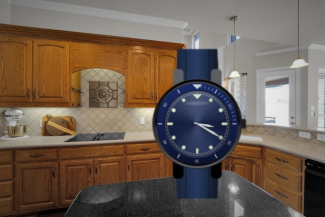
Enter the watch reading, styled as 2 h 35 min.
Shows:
3 h 20 min
